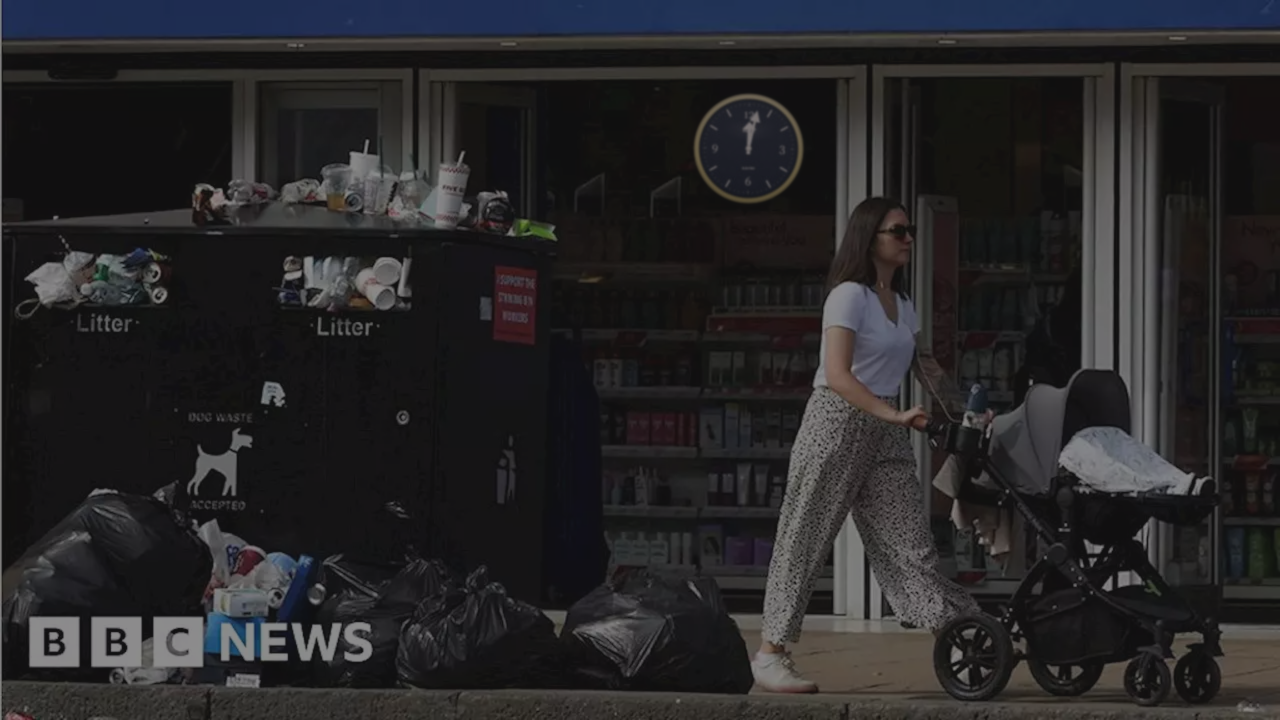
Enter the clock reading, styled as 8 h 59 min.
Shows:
12 h 02 min
